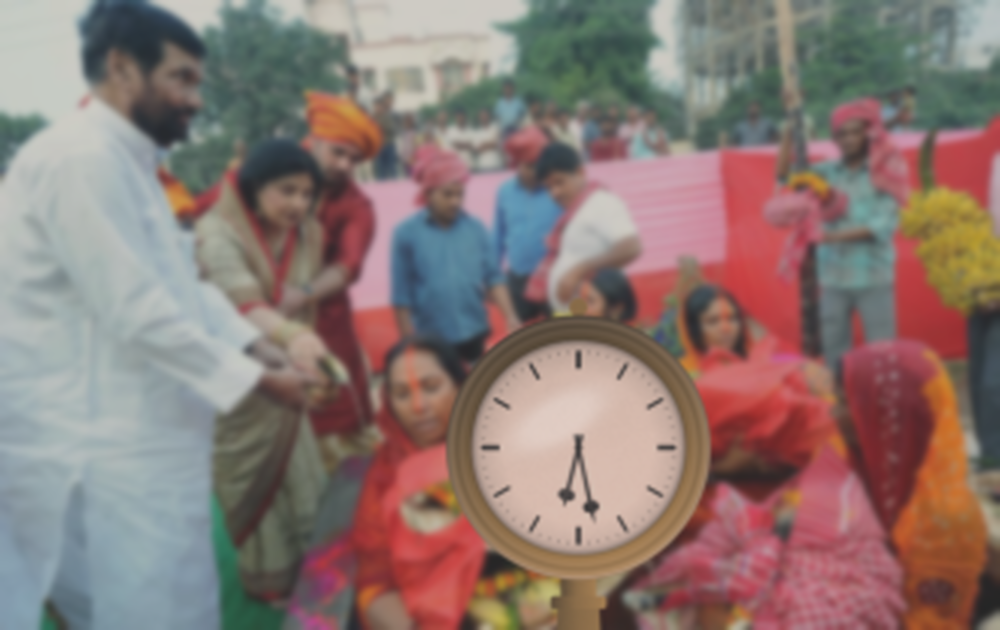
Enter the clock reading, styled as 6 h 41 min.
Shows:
6 h 28 min
